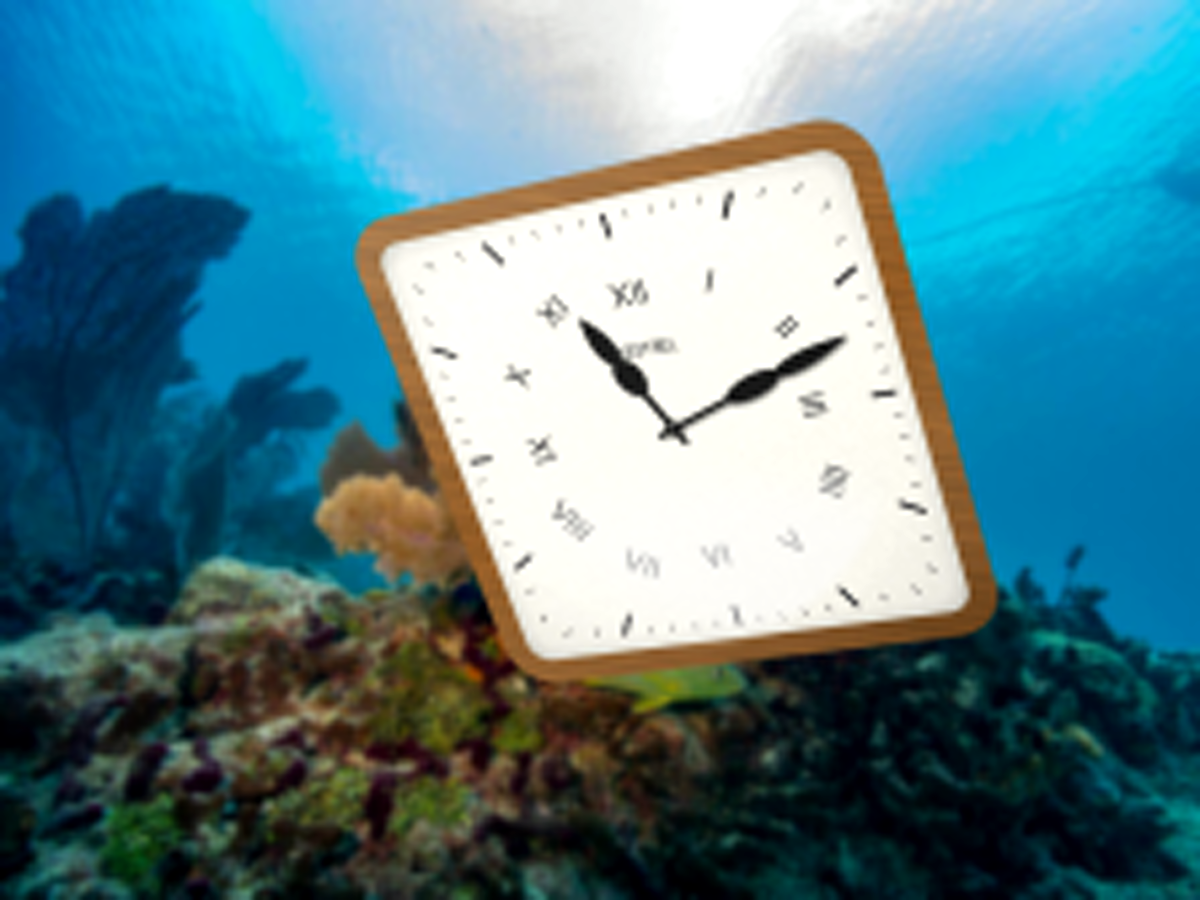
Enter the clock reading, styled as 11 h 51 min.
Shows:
11 h 12 min
